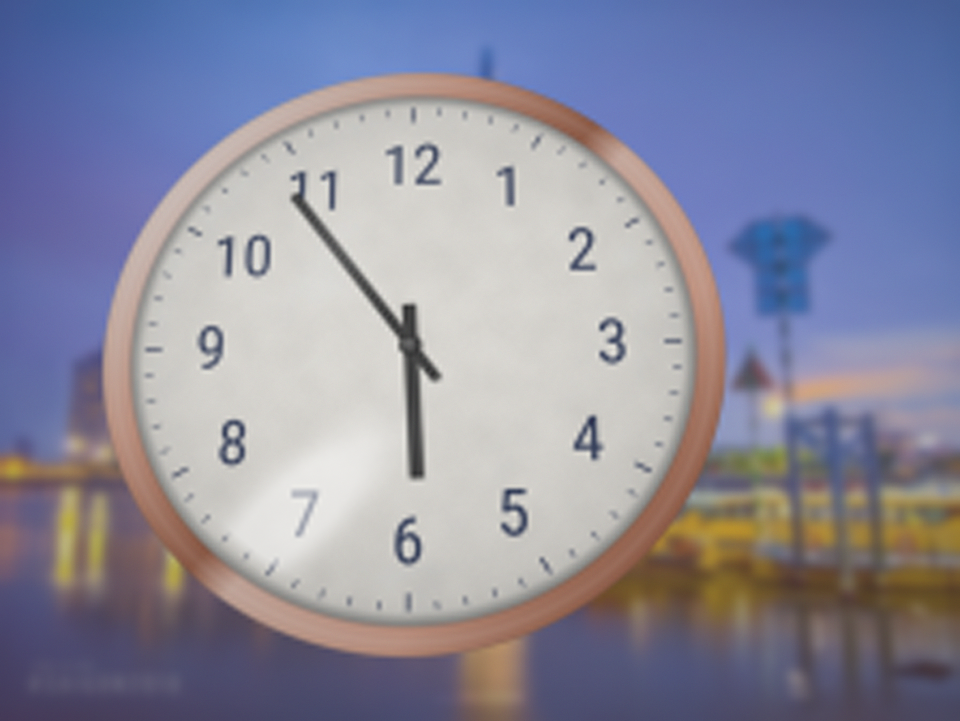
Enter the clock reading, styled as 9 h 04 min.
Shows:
5 h 54 min
